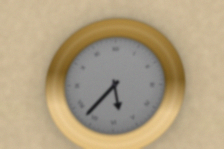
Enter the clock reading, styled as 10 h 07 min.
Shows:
5 h 37 min
